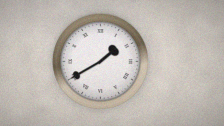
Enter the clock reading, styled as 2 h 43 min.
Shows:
1 h 40 min
